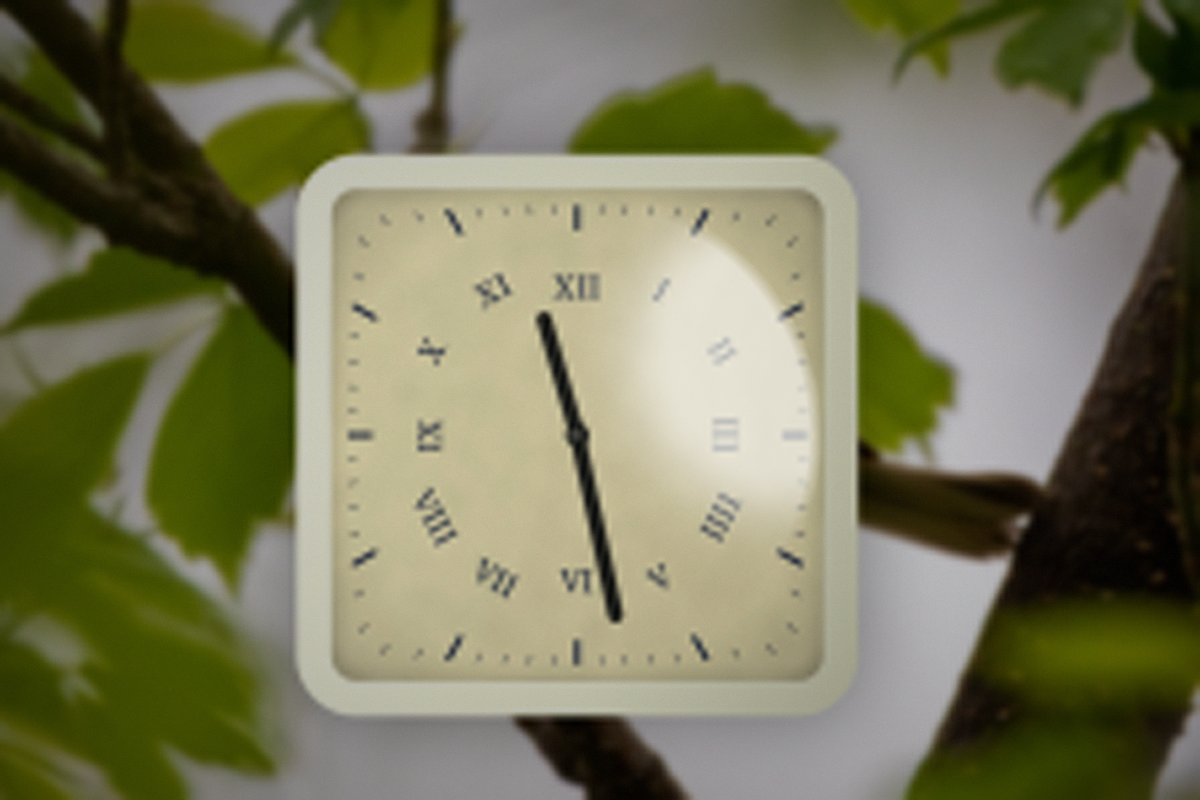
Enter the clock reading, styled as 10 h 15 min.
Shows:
11 h 28 min
